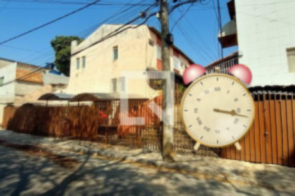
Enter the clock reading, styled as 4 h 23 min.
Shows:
3 h 17 min
